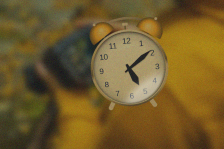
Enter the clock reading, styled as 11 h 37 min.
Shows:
5 h 09 min
